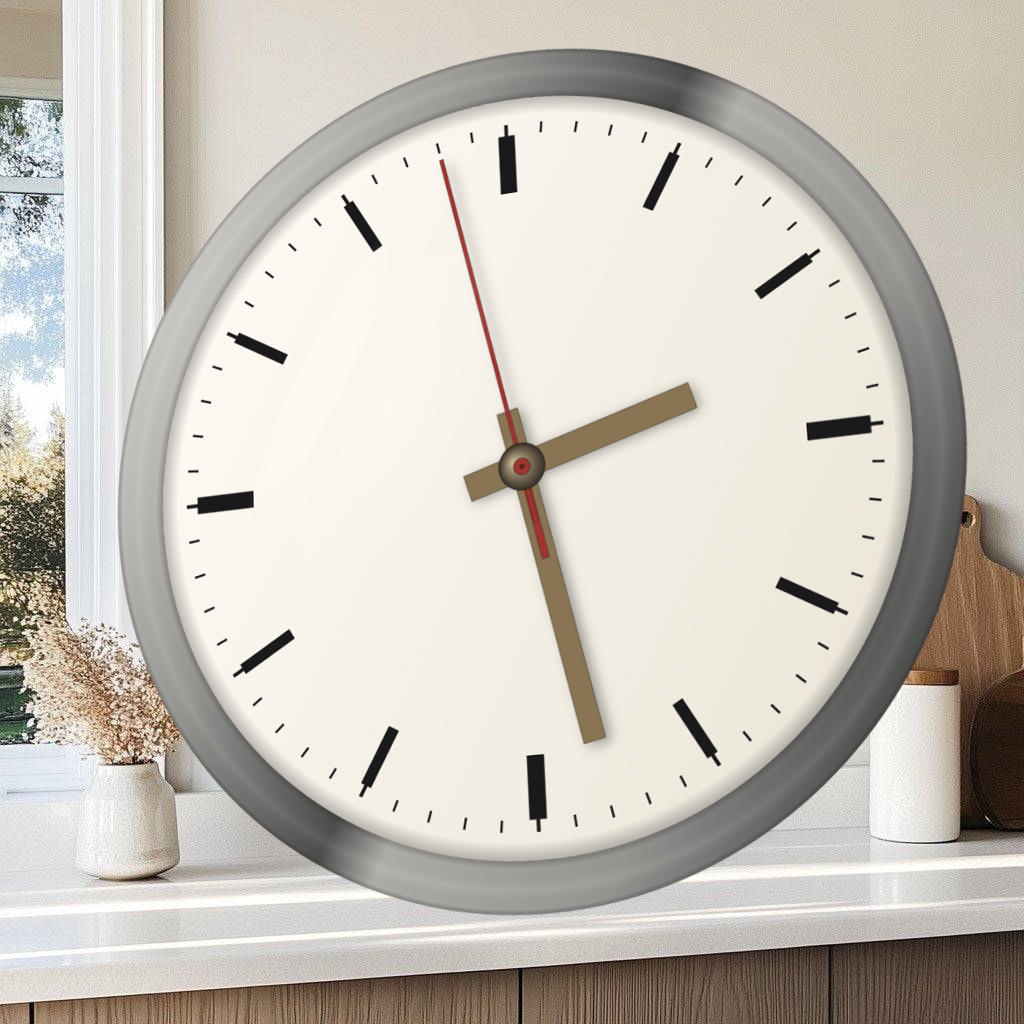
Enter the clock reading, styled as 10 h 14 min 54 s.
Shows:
2 h 27 min 58 s
